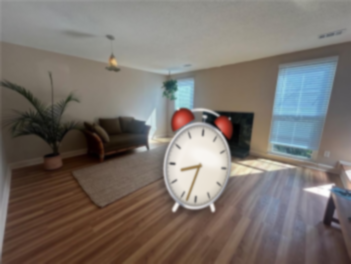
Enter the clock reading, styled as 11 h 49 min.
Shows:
8 h 33 min
